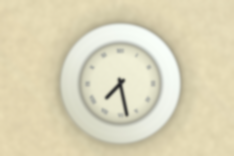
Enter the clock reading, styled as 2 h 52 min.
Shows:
7 h 28 min
